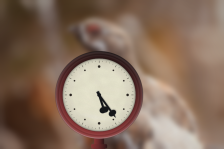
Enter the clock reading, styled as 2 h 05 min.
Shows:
5 h 24 min
